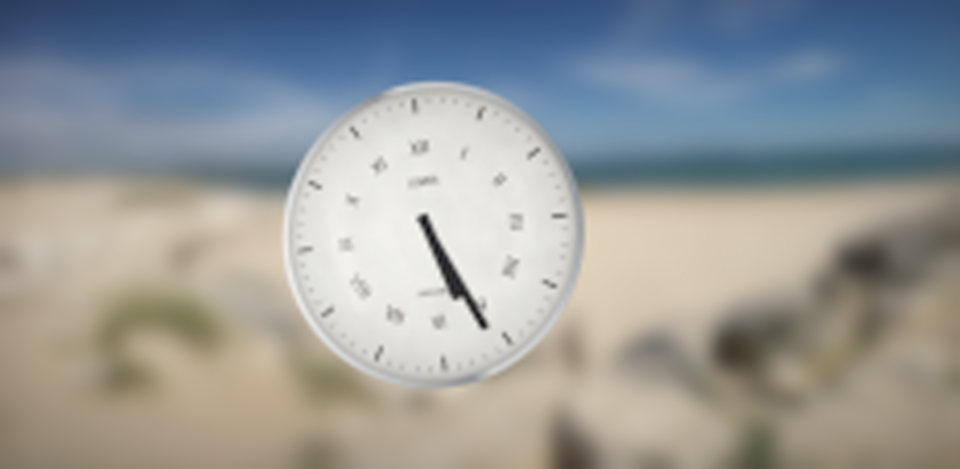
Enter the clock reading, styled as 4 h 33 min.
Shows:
5 h 26 min
